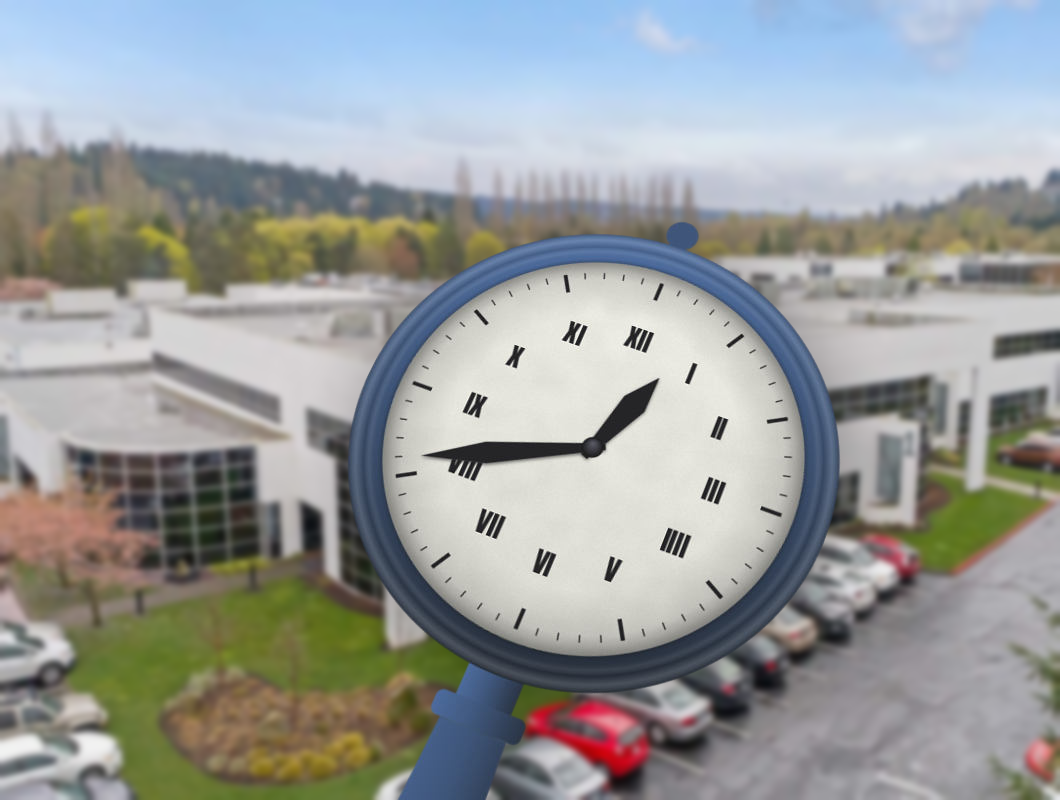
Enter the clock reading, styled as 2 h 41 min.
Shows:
12 h 41 min
